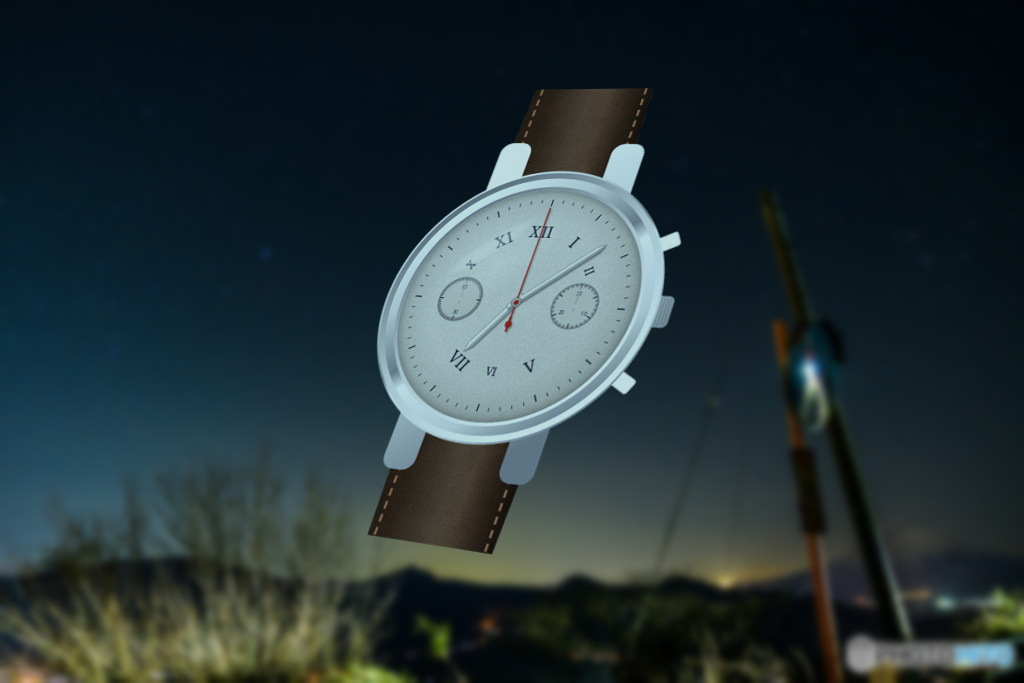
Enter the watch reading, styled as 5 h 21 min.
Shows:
7 h 08 min
